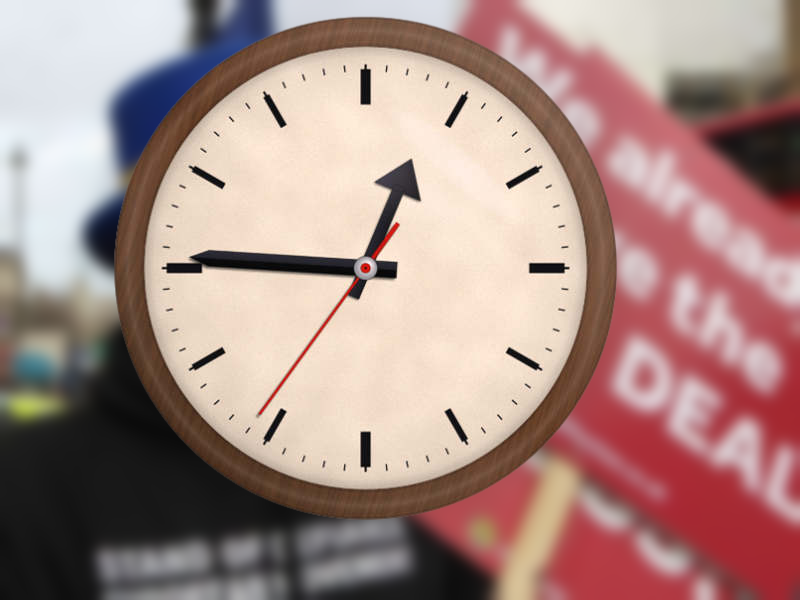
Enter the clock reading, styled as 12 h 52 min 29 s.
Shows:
12 h 45 min 36 s
